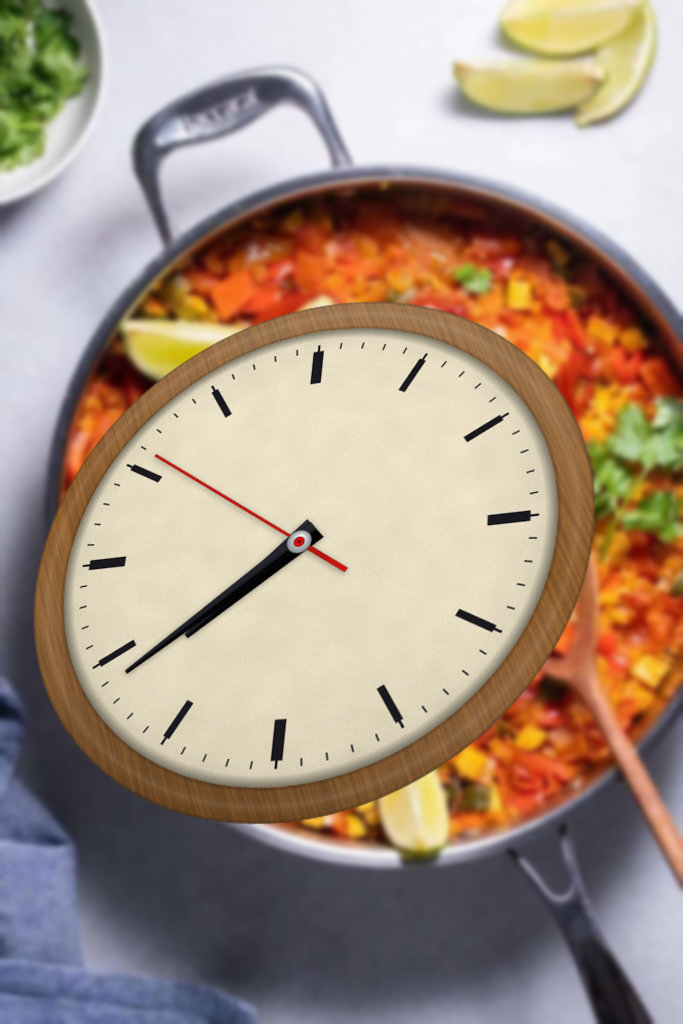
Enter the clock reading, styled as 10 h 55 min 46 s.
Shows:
7 h 38 min 51 s
